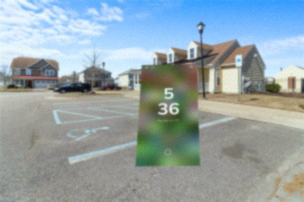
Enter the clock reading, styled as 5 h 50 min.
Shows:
5 h 36 min
